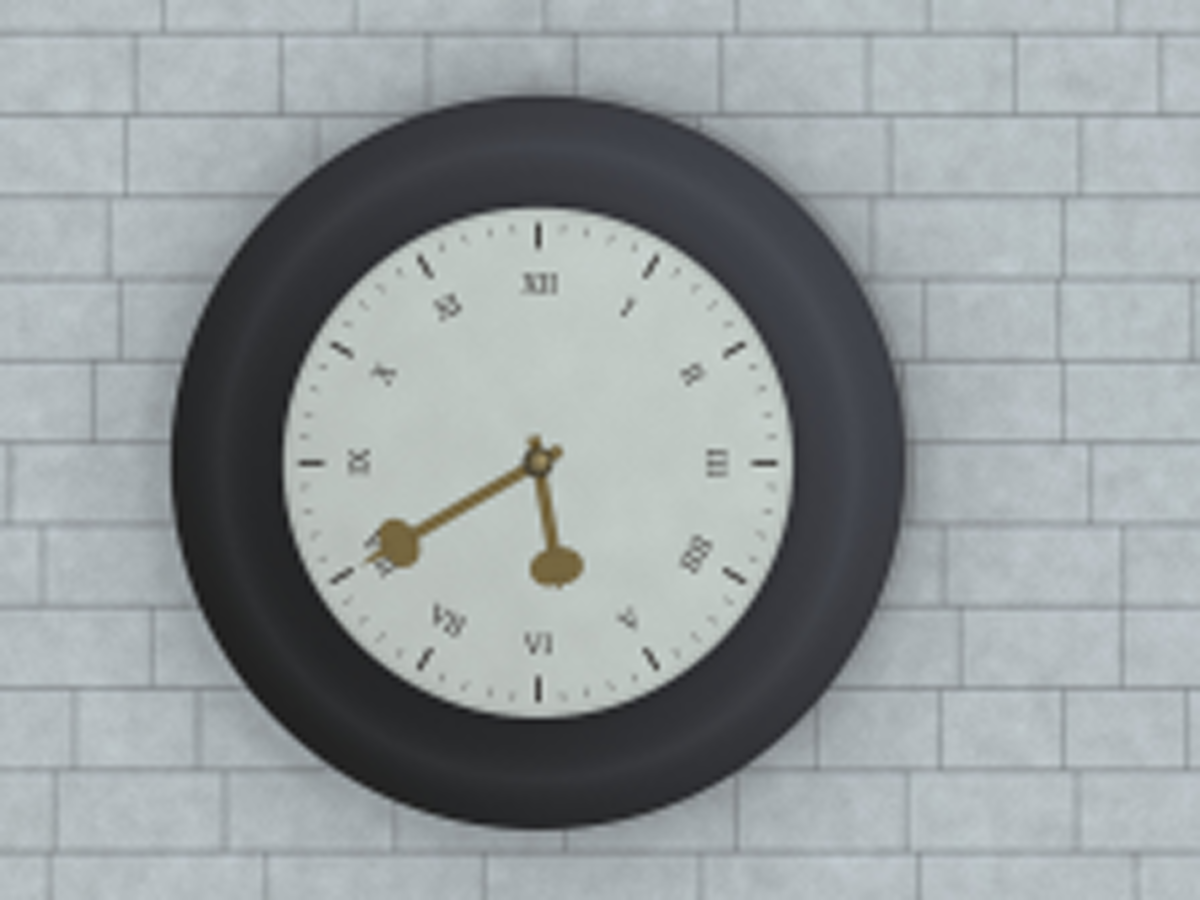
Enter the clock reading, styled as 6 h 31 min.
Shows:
5 h 40 min
